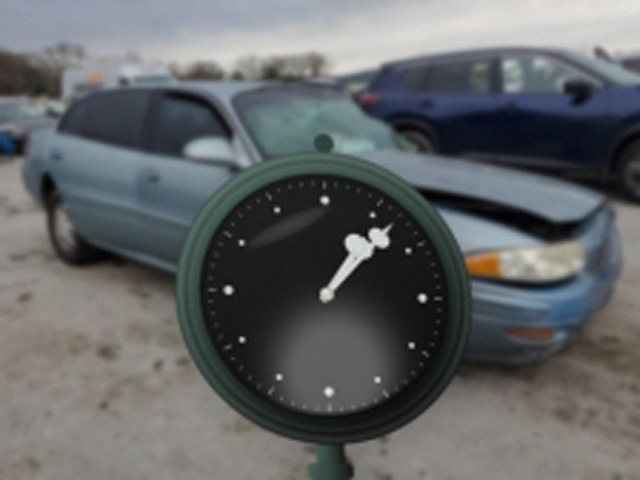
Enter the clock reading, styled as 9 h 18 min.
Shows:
1 h 07 min
